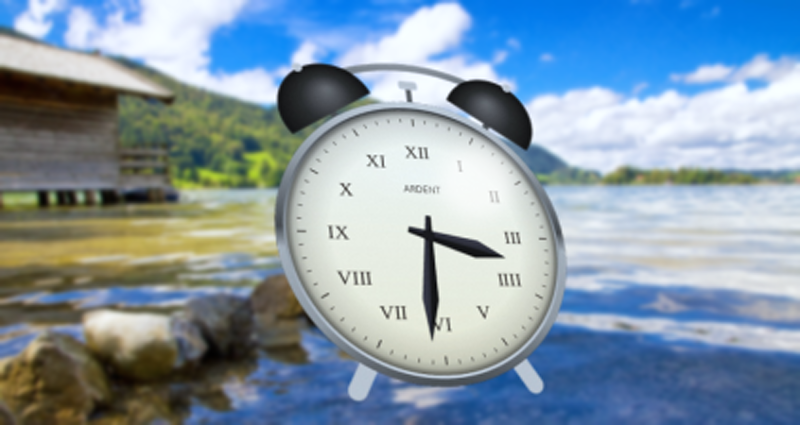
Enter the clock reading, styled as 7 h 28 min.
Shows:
3 h 31 min
